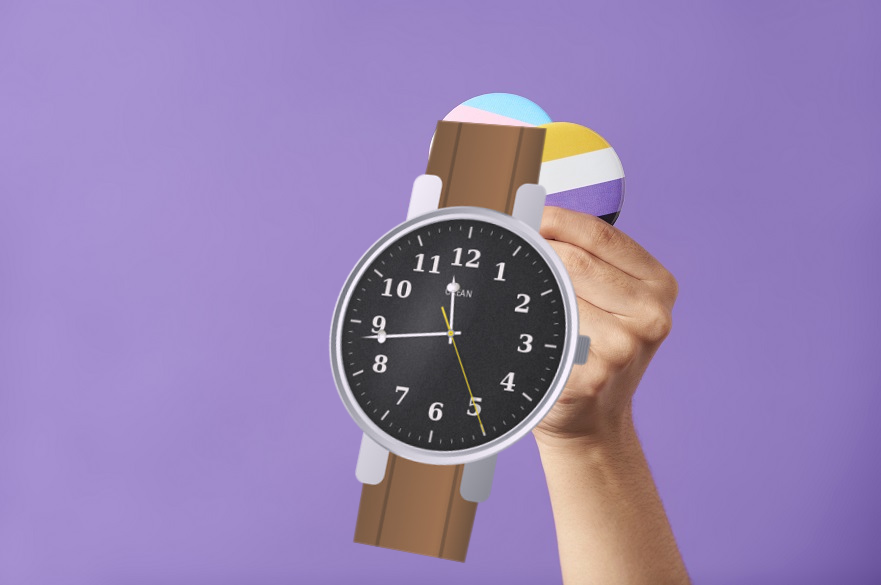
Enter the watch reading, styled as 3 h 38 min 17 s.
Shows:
11 h 43 min 25 s
